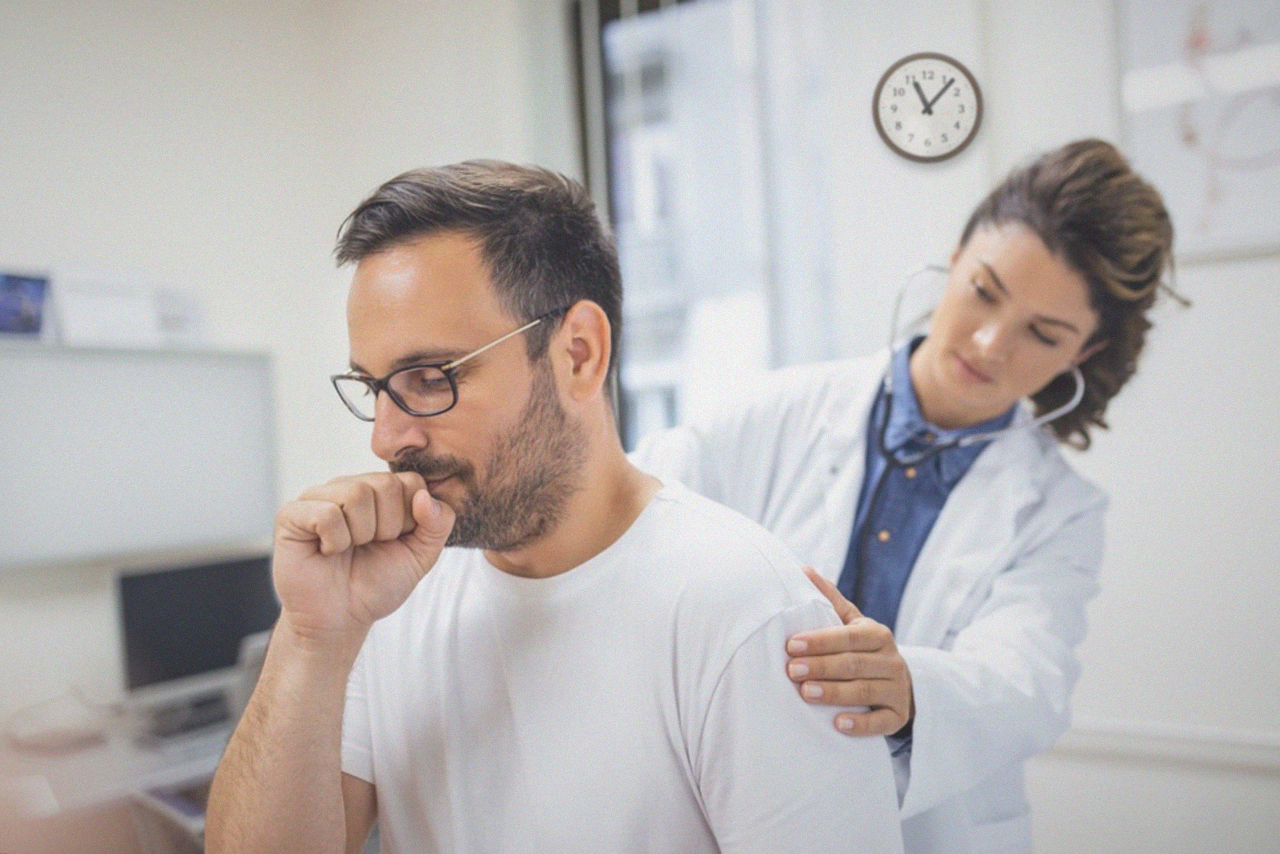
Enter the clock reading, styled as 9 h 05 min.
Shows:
11 h 07 min
